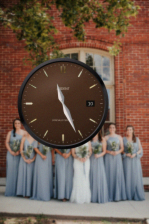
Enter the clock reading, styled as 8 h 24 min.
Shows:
11 h 26 min
